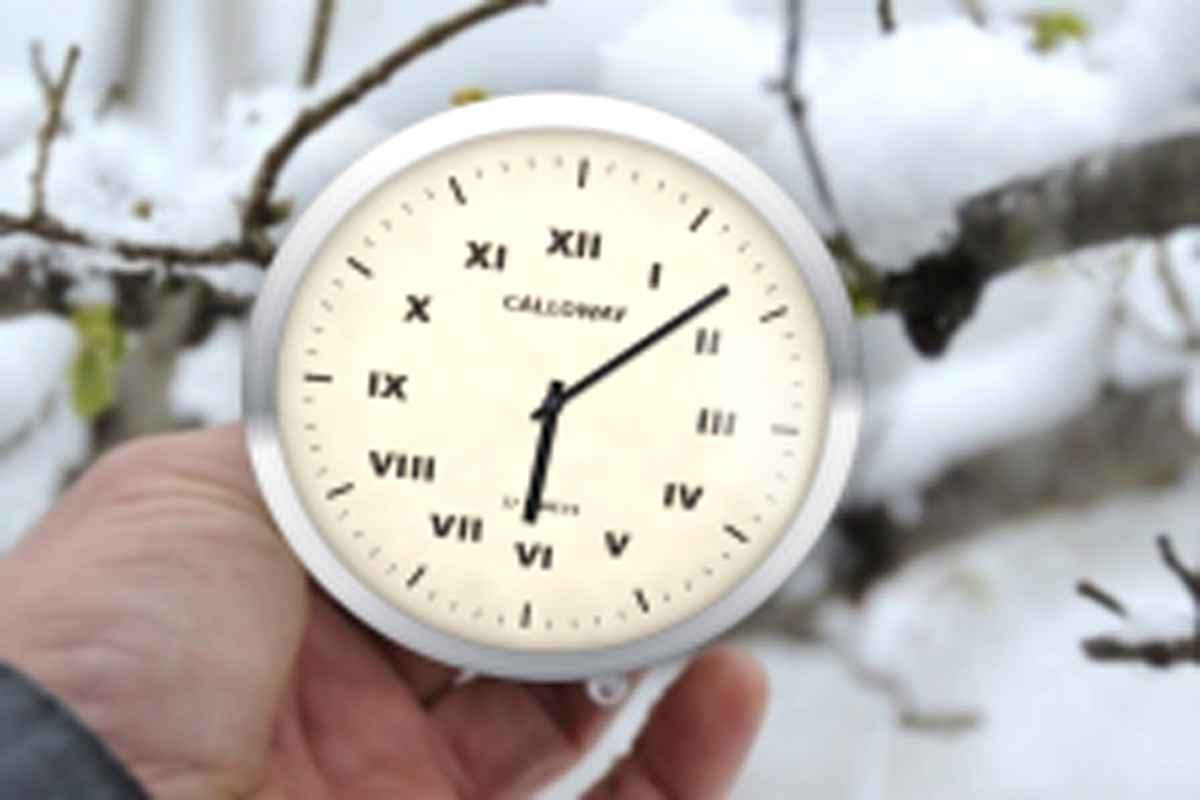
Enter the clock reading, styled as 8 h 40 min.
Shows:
6 h 08 min
